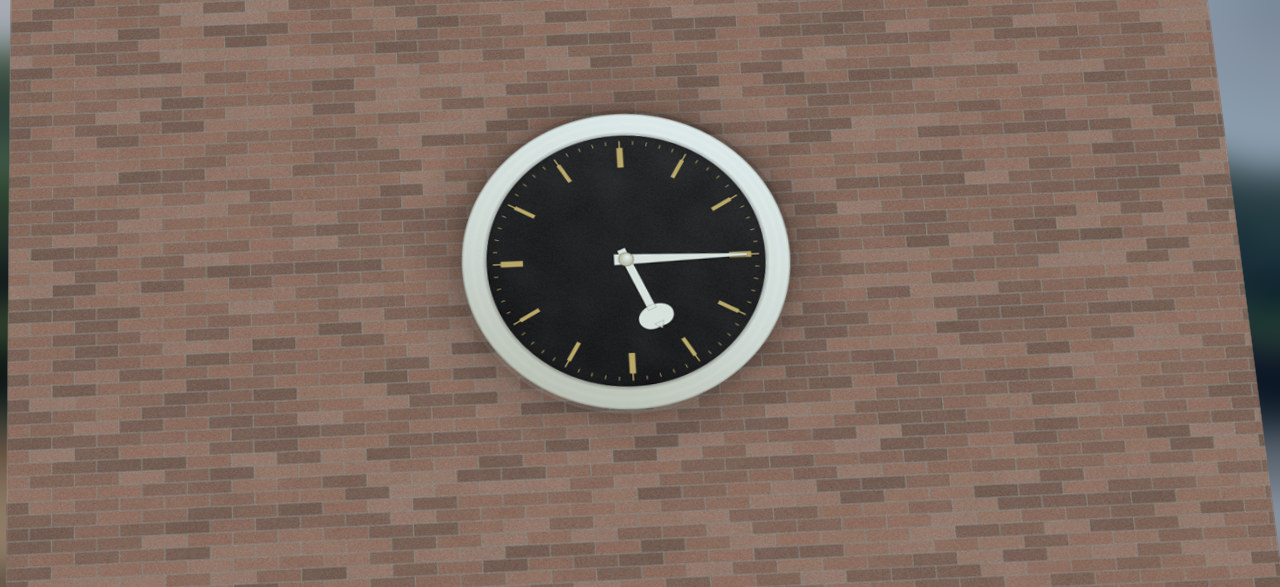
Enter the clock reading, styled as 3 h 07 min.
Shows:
5 h 15 min
